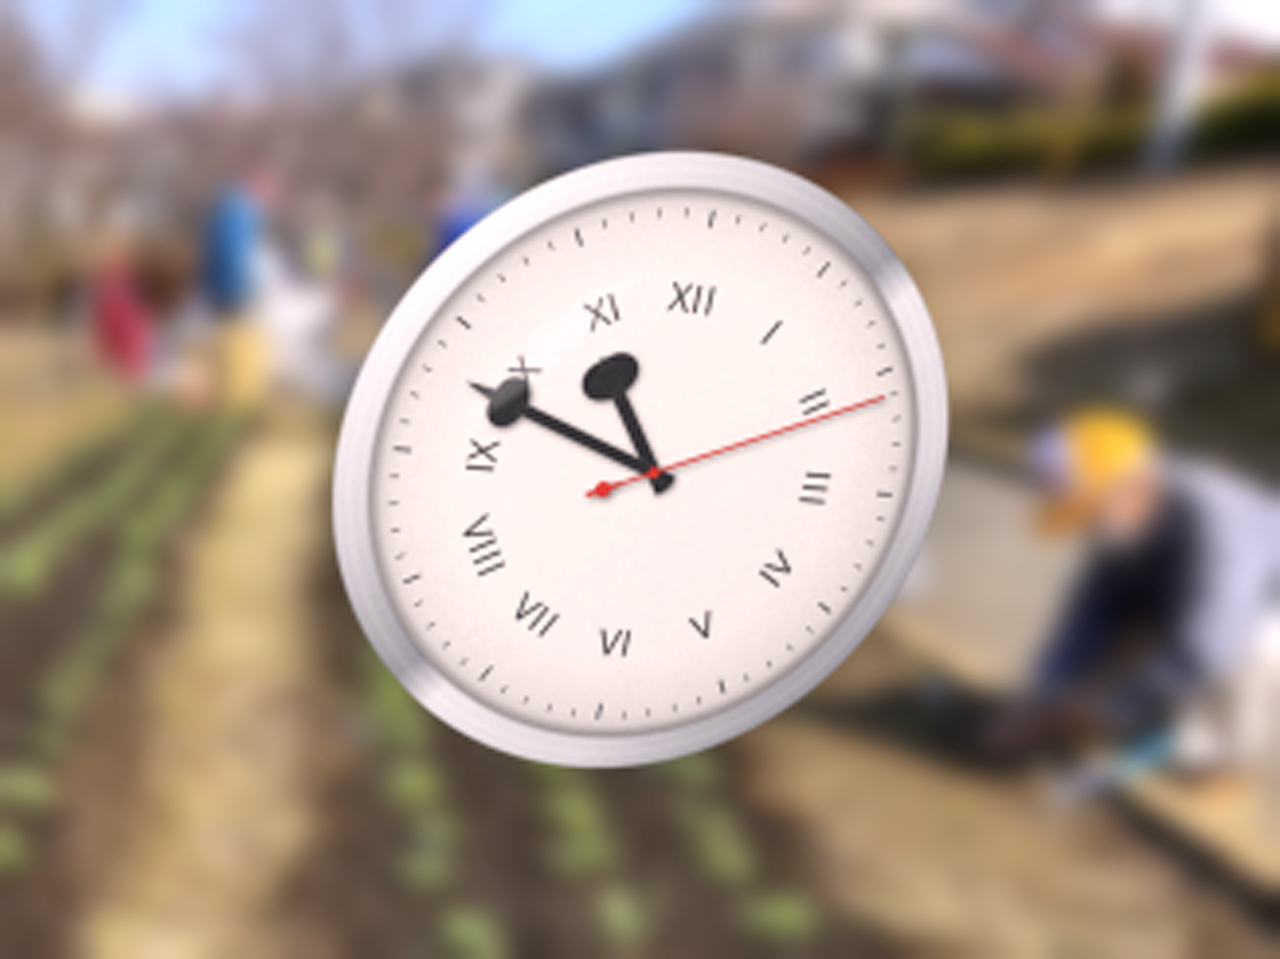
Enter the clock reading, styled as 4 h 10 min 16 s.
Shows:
10 h 48 min 11 s
